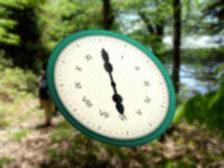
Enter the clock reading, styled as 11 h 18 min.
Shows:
6 h 00 min
